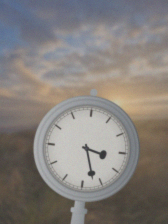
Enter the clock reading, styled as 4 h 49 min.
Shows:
3 h 27 min
